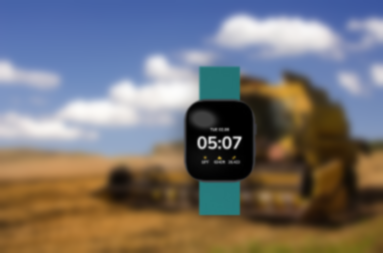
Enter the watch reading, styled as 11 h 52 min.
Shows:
5 h 07 min
